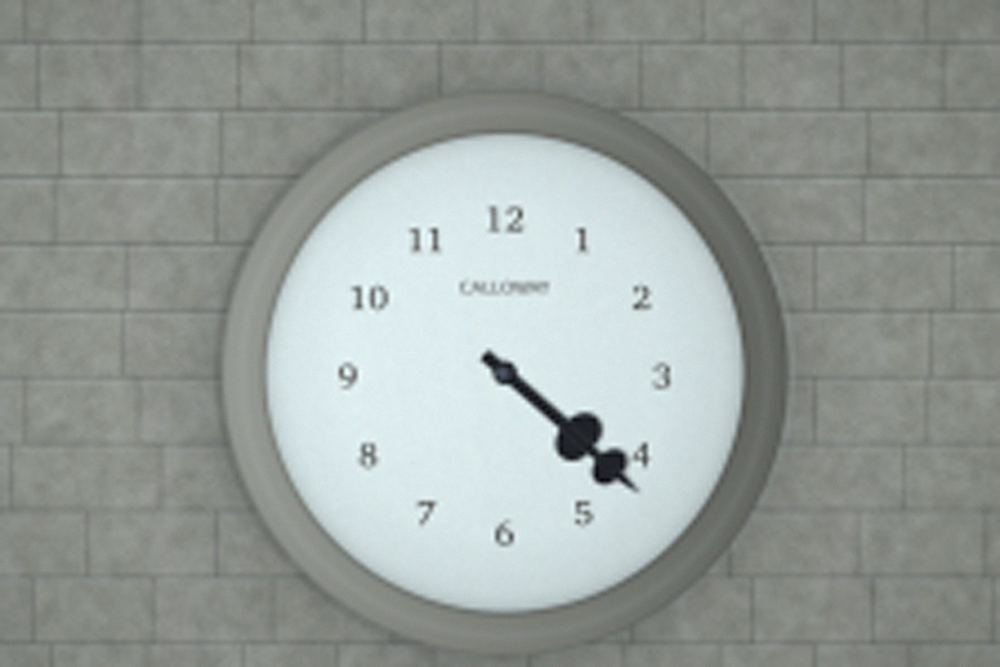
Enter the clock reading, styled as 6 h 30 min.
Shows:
4 h 22 min
